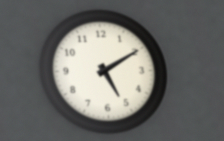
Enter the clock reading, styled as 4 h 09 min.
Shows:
5 h 10 min
